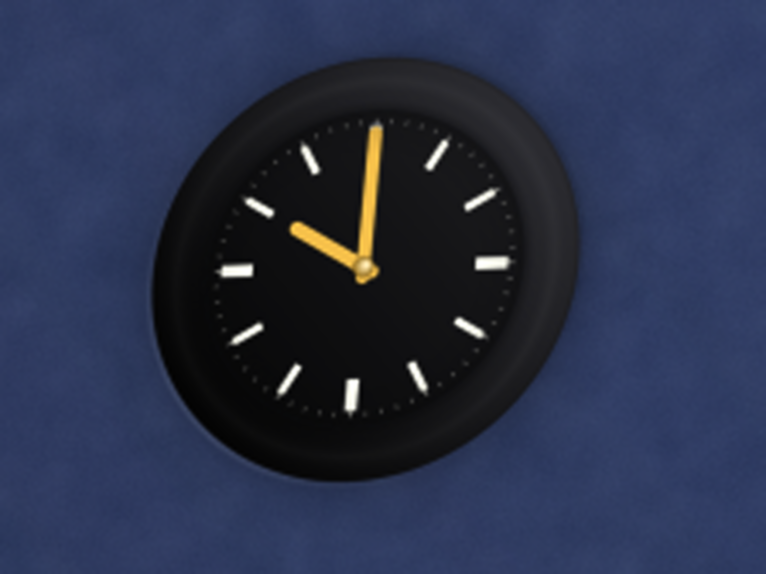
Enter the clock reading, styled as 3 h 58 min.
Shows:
10 h 00 min
